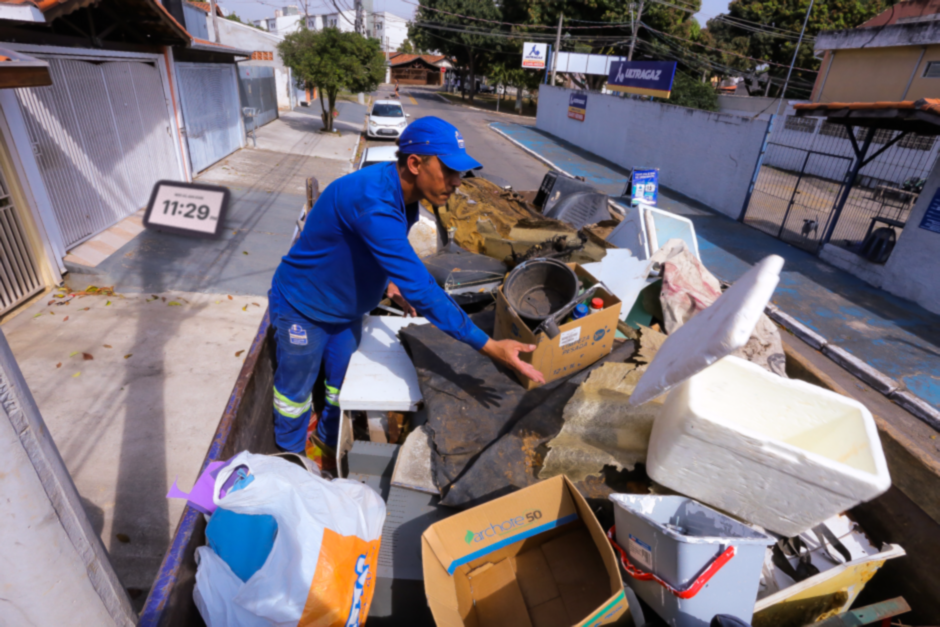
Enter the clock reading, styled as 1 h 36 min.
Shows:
11 h 29 min
